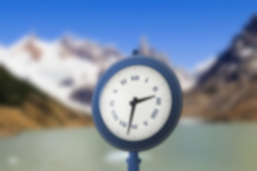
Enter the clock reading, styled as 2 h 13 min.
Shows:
2 h 32 min
